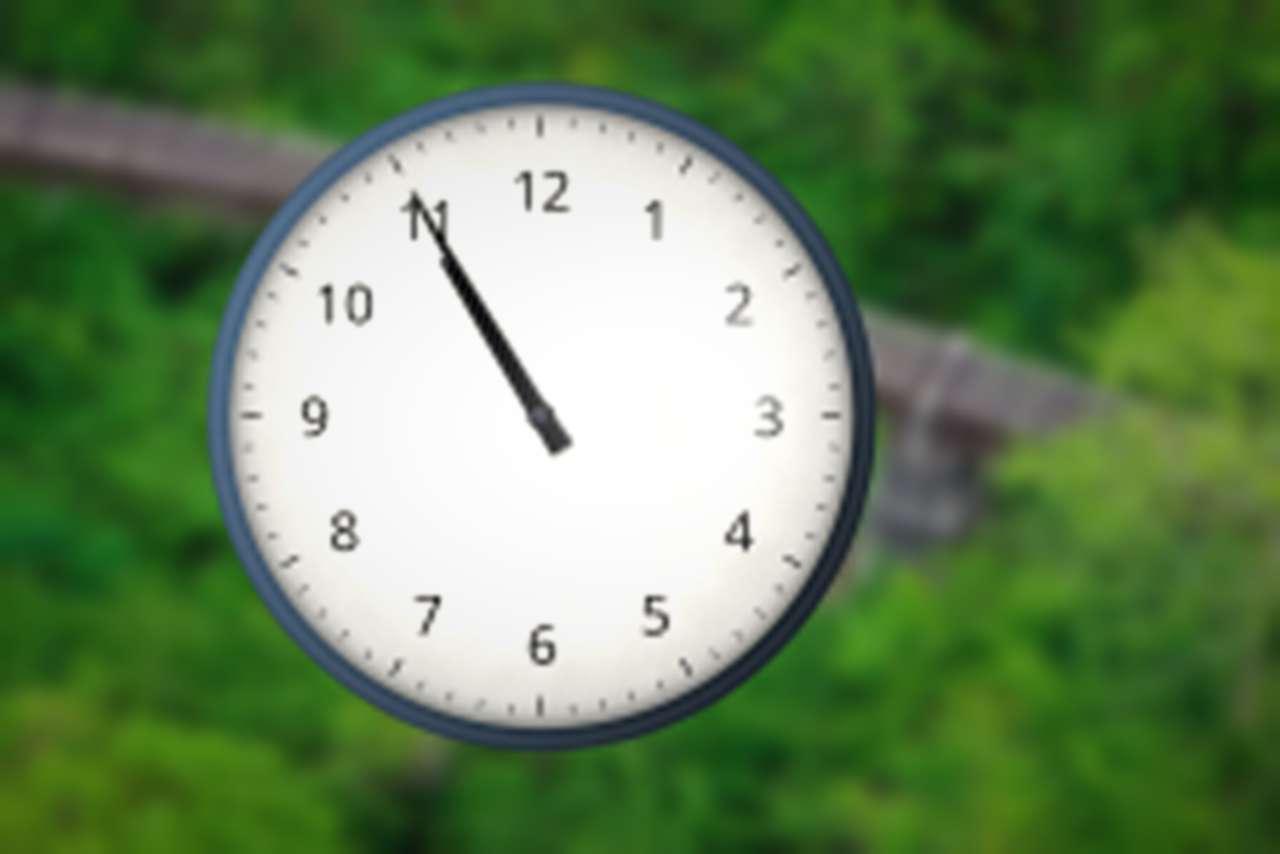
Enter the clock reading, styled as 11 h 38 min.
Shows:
10 h 55 min
